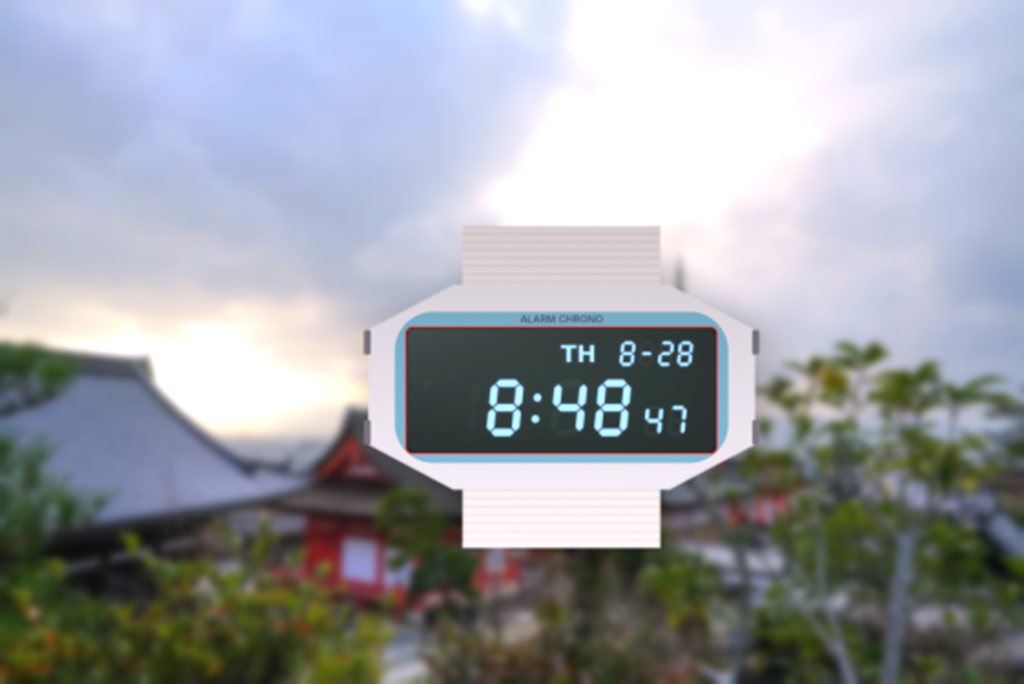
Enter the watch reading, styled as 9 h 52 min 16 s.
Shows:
8 h 48 min 47 s
